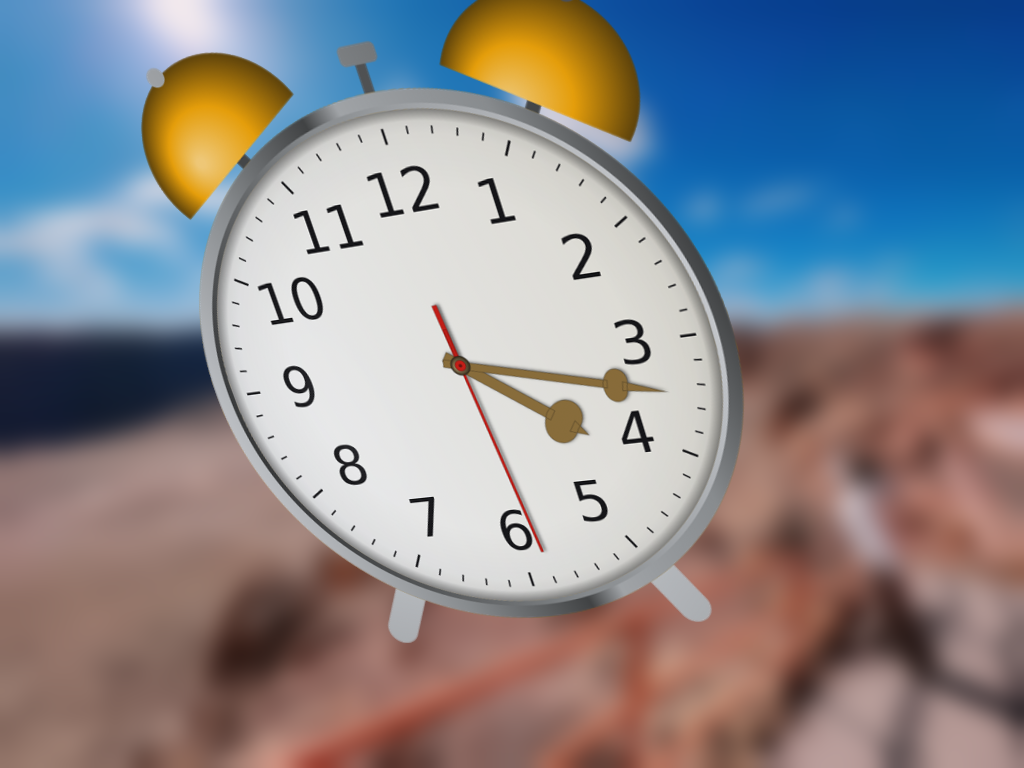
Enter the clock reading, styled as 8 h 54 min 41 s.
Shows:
4 h 17 min 29 s
